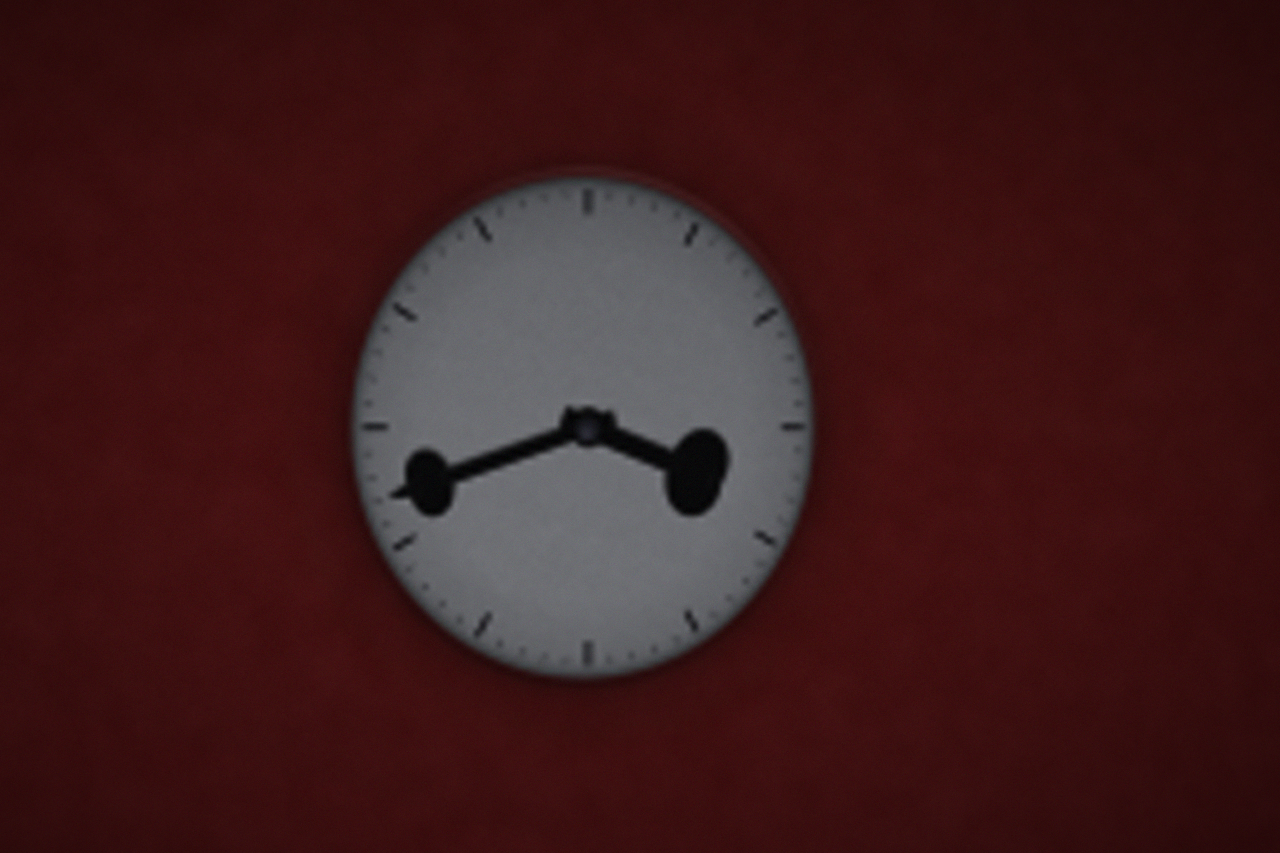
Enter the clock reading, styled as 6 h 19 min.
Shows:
3 h 42 min
